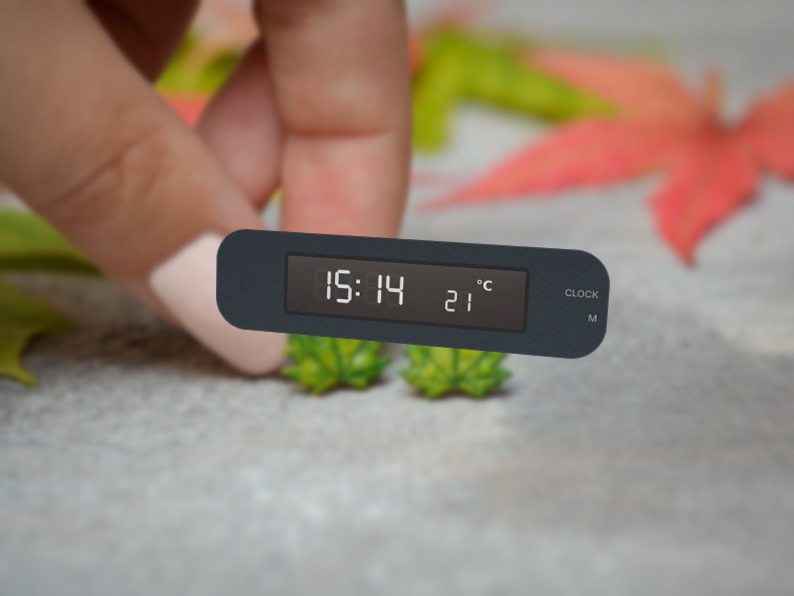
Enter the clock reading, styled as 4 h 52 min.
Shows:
15 h 14 min
